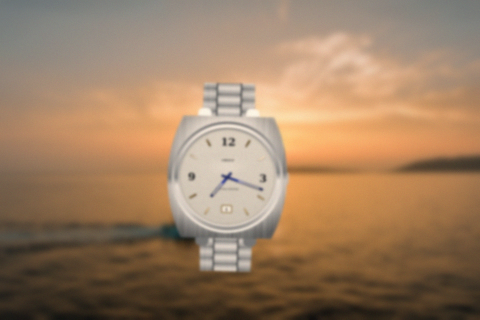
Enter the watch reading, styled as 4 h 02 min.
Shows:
7 h 18 min
